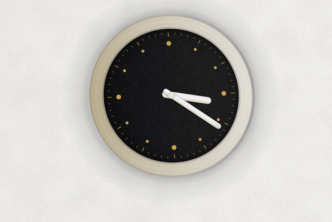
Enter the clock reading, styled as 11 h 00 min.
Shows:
3 h 21 min
